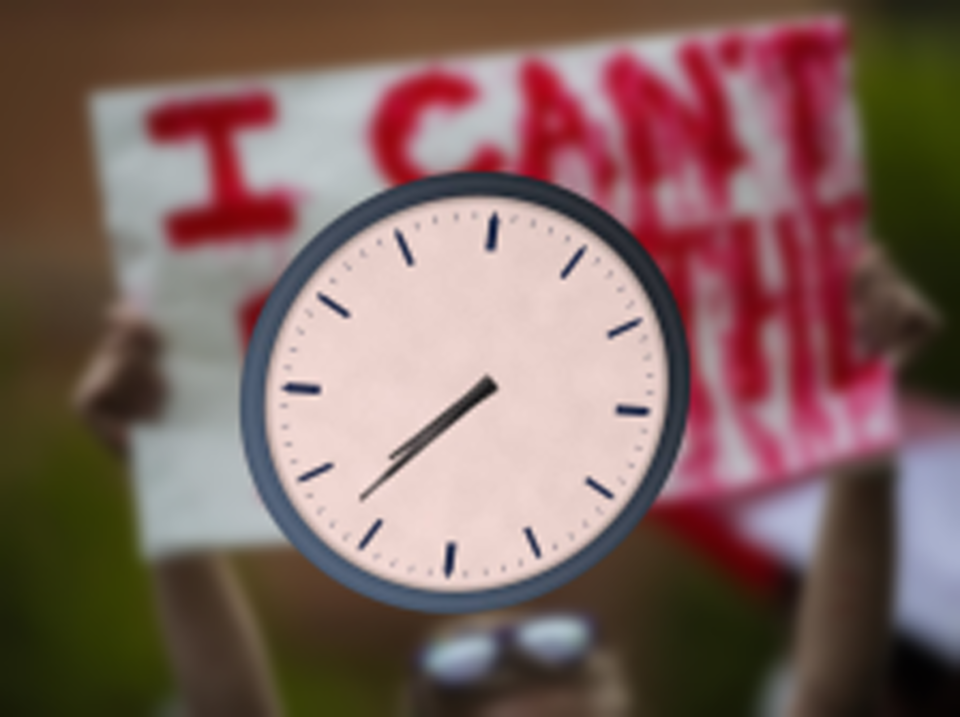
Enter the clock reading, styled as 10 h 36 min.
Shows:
7 h 37 min
